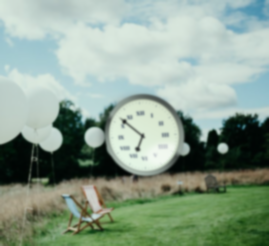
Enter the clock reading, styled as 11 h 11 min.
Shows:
6 h 52 min
